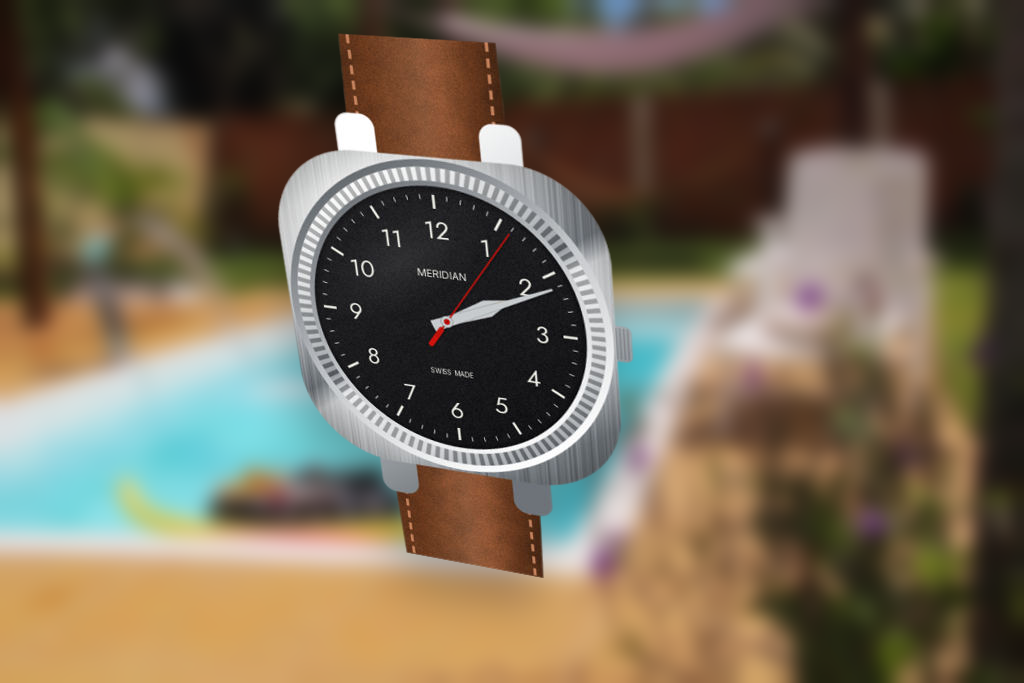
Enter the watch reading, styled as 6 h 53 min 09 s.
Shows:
2 h 11 min 06 s
